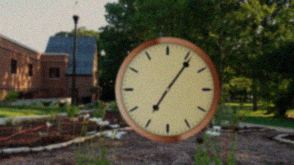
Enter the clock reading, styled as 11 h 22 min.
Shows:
7 h 06 min
